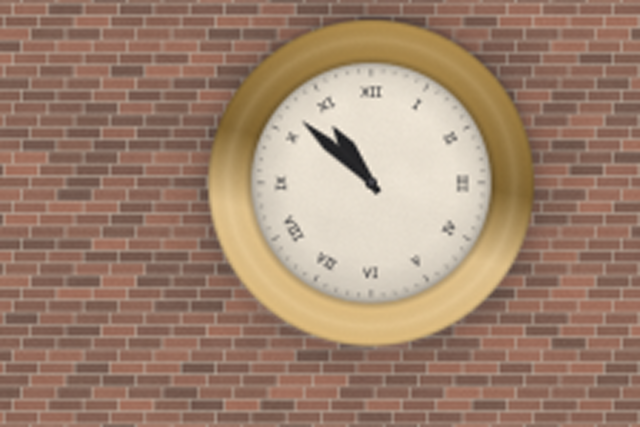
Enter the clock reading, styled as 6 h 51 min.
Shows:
10 h 52 min
